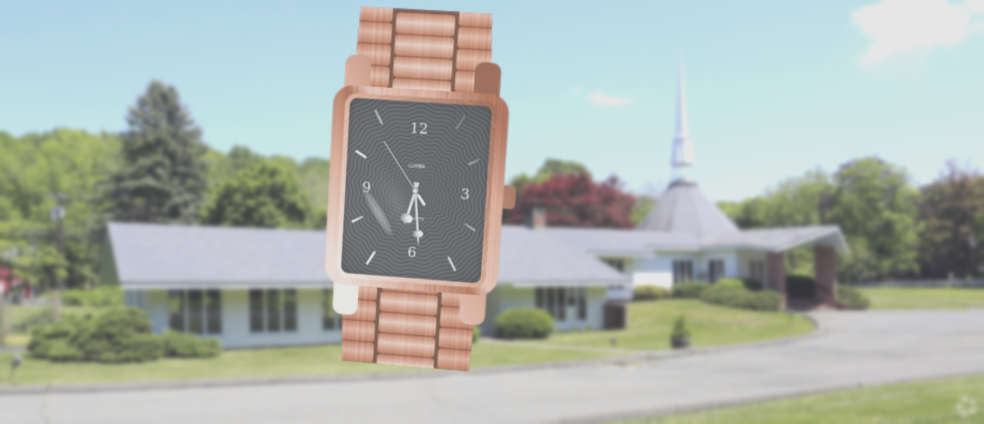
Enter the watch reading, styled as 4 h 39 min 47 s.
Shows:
6 h 28 min 54 s
